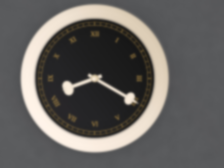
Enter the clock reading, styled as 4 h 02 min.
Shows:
8 h 20 min
